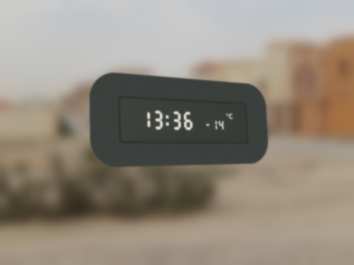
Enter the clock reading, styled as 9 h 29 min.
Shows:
13 h 36 min
